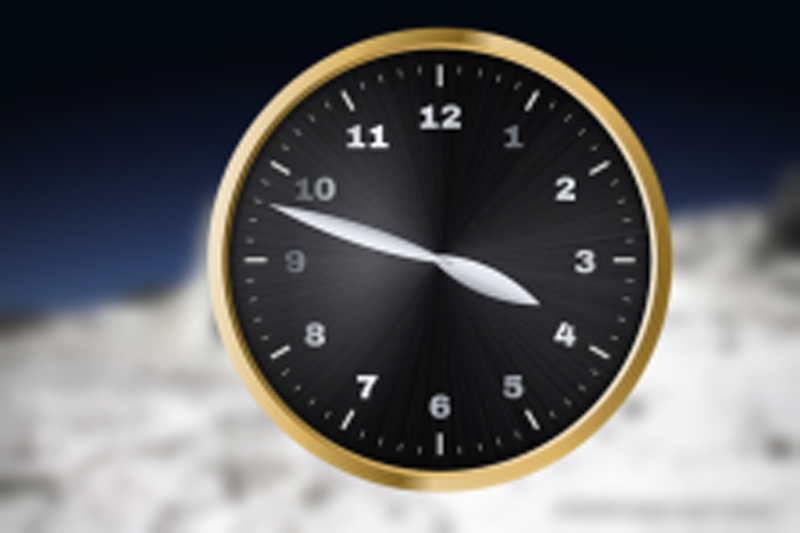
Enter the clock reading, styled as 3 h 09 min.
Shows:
3 h 48 min
